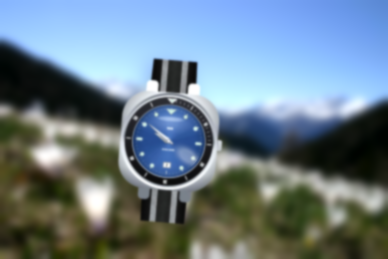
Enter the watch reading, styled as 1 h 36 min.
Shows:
9 h 51 min
